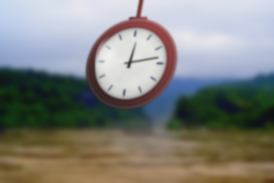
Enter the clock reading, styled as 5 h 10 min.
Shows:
12 h 13 min
